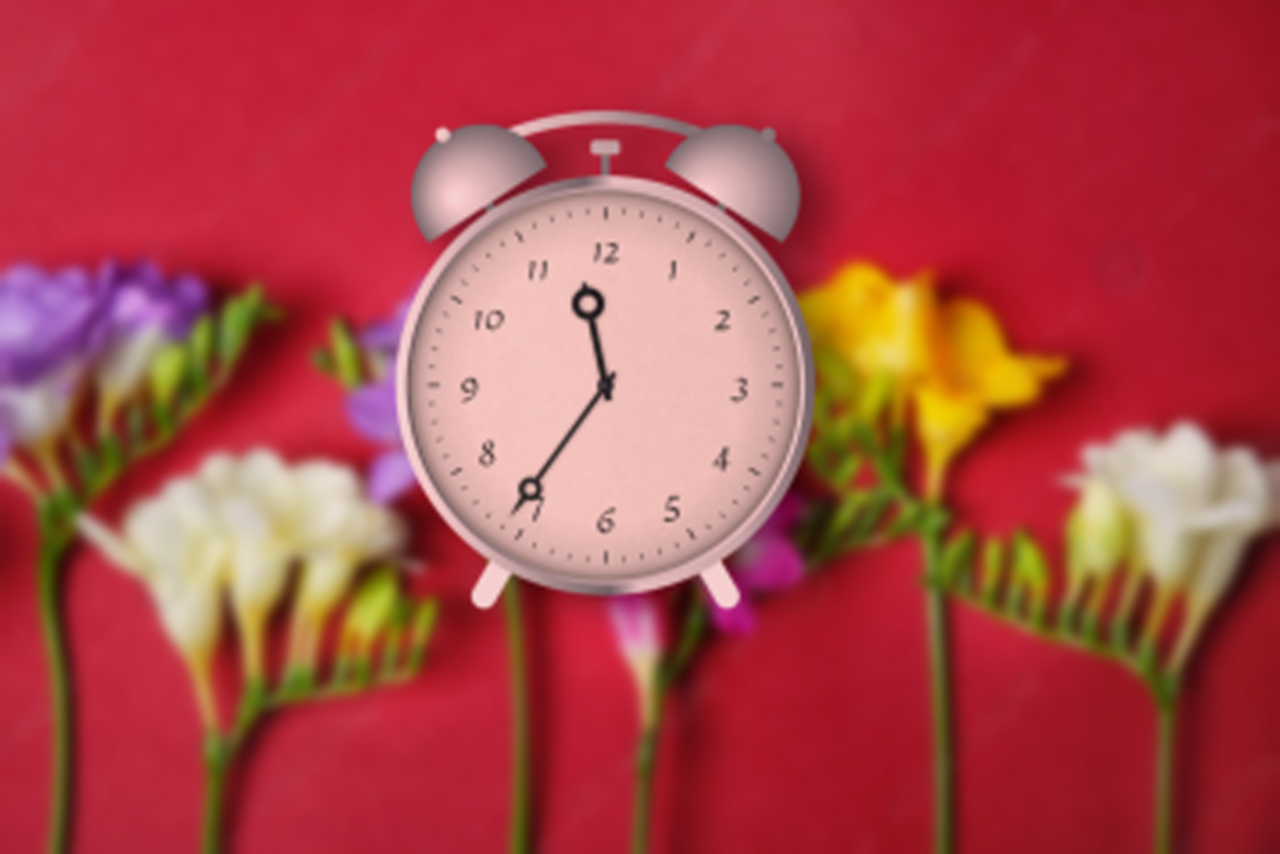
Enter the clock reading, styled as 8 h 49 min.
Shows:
11 h 36 min
